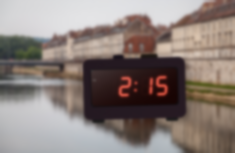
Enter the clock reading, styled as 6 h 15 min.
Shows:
2 h 15 min
